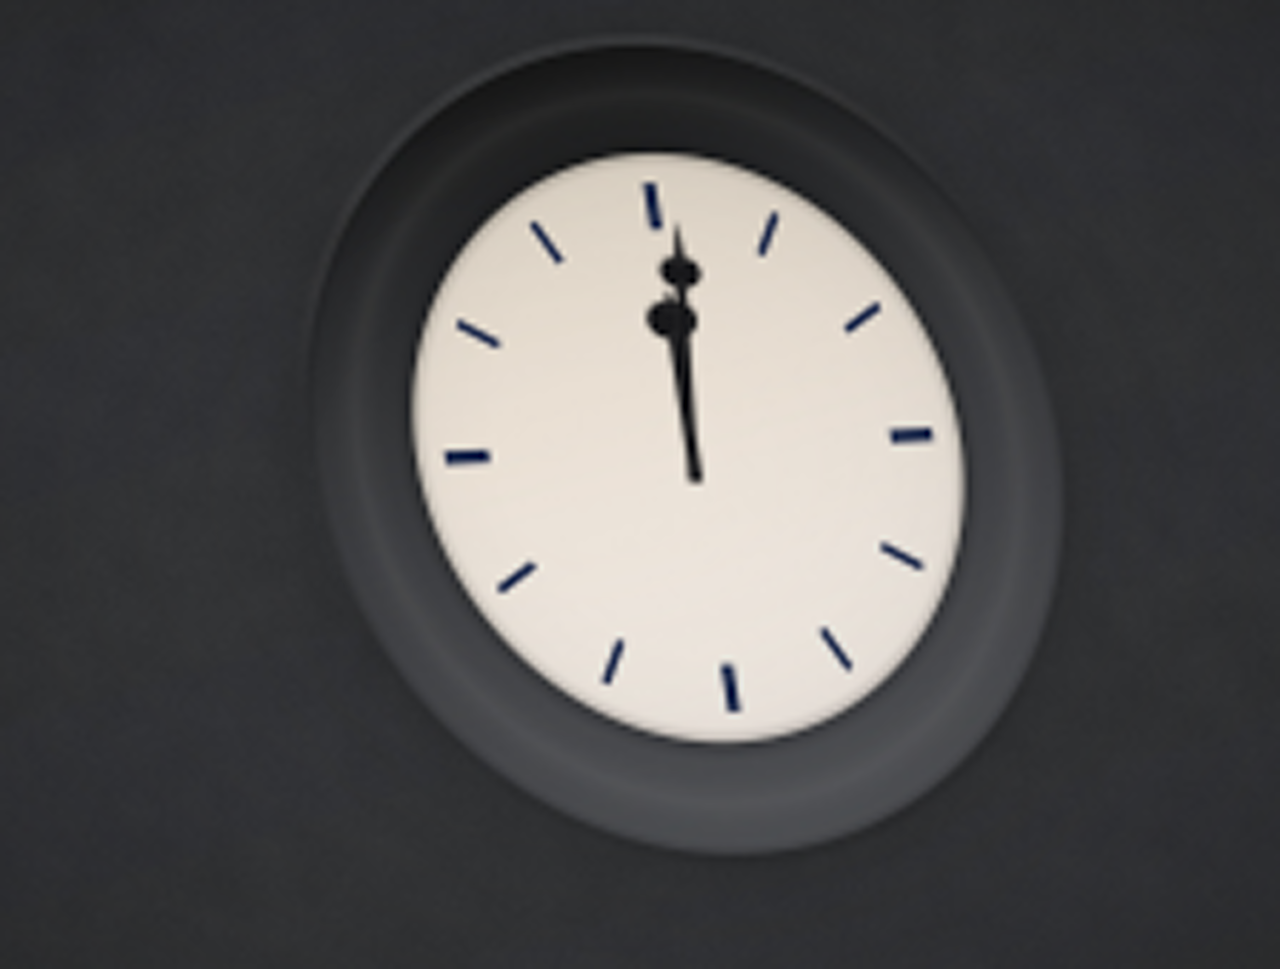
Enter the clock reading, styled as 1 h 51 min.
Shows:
12 h 01 min
